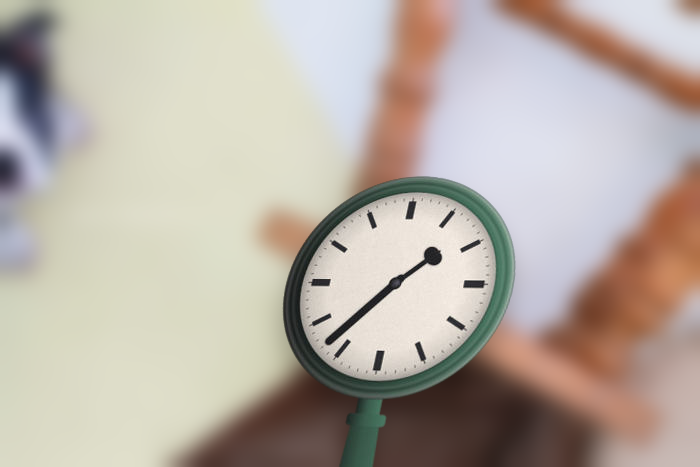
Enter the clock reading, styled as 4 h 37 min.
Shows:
1 h 37 min
